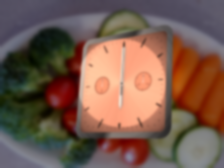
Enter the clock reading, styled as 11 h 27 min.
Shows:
6 h 00 min
